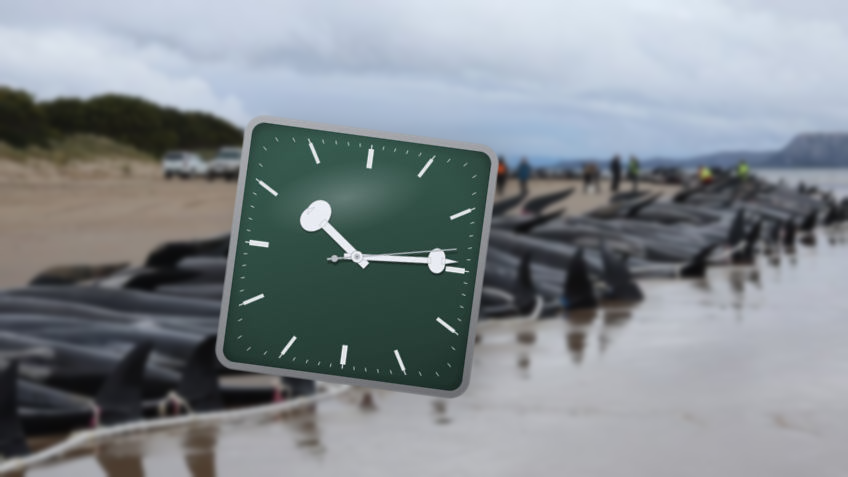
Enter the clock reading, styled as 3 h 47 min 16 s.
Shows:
10 h 14 min 13 s
